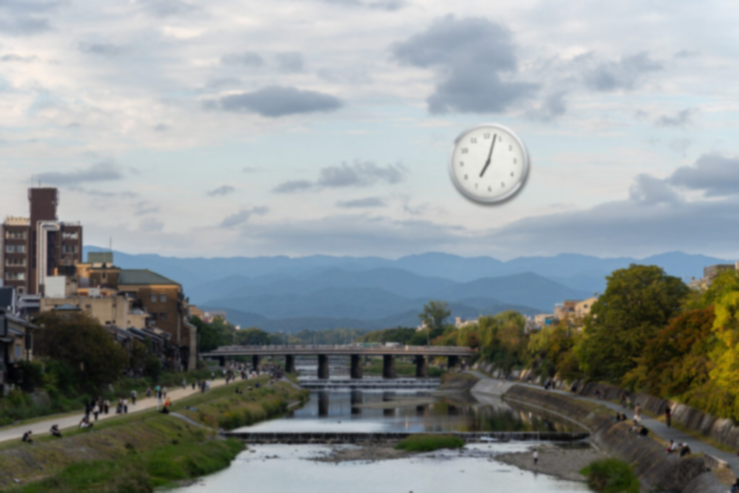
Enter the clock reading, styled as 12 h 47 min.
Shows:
7 h 03 min
